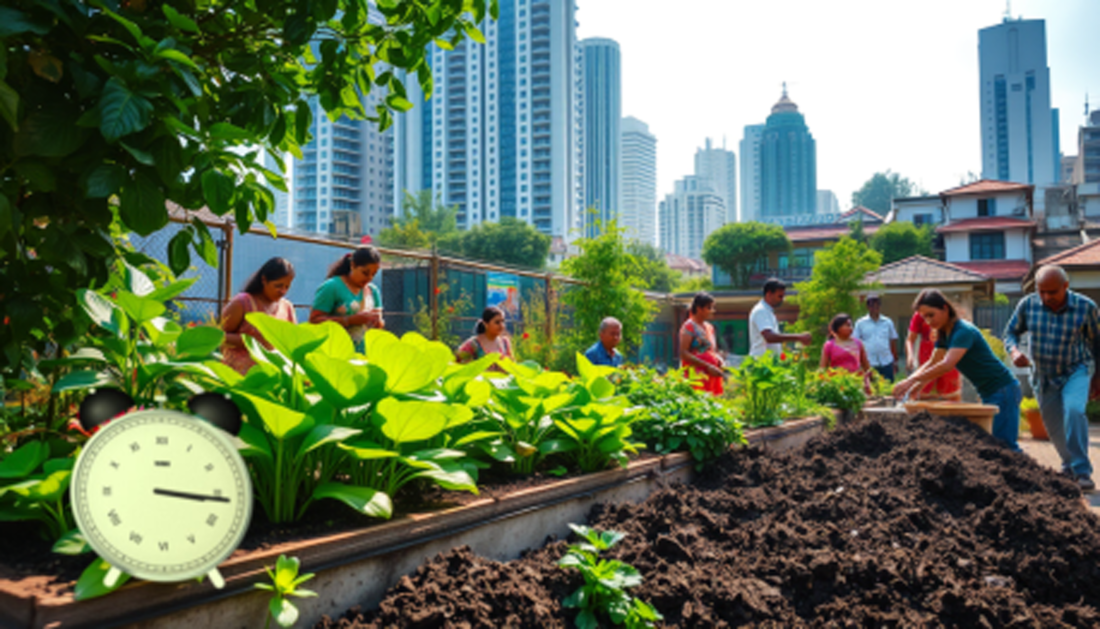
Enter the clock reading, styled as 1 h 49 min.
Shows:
3 h 16 min
